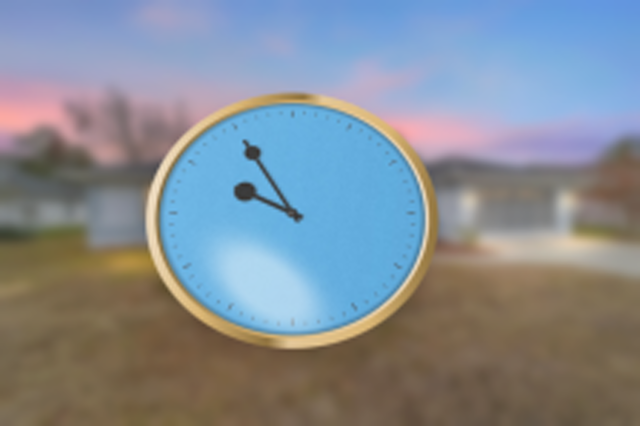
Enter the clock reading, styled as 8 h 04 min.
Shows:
9 h 55 min
